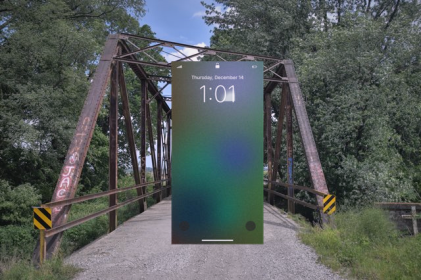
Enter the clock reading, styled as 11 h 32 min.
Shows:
1 h 01 min
